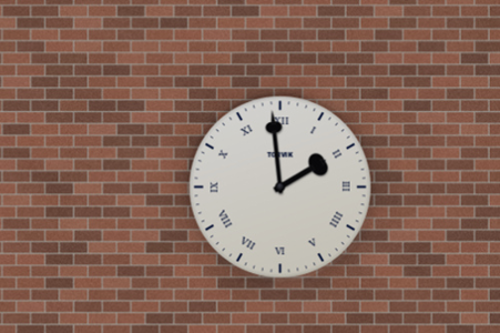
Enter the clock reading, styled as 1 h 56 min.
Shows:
1 h 59 min
